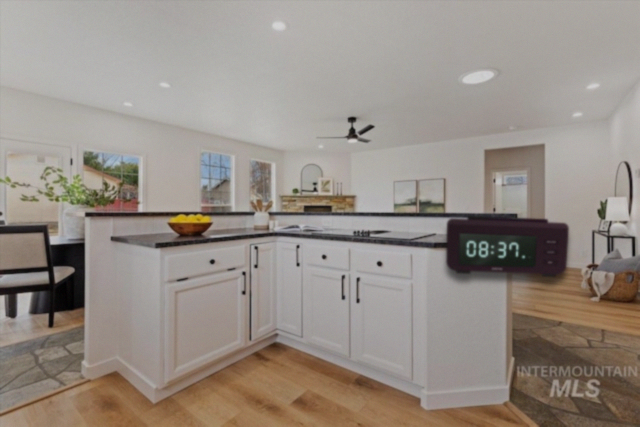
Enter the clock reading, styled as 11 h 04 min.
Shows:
8 h 37 min
